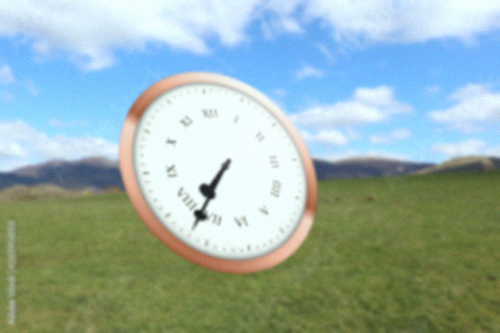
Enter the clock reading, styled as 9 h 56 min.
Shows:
7 h 37 min
